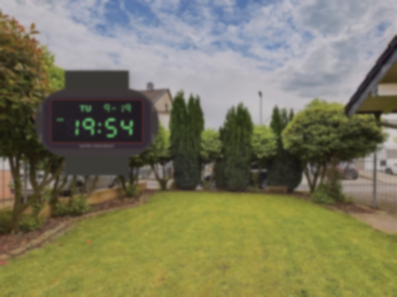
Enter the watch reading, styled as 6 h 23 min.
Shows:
19 h 54 min
